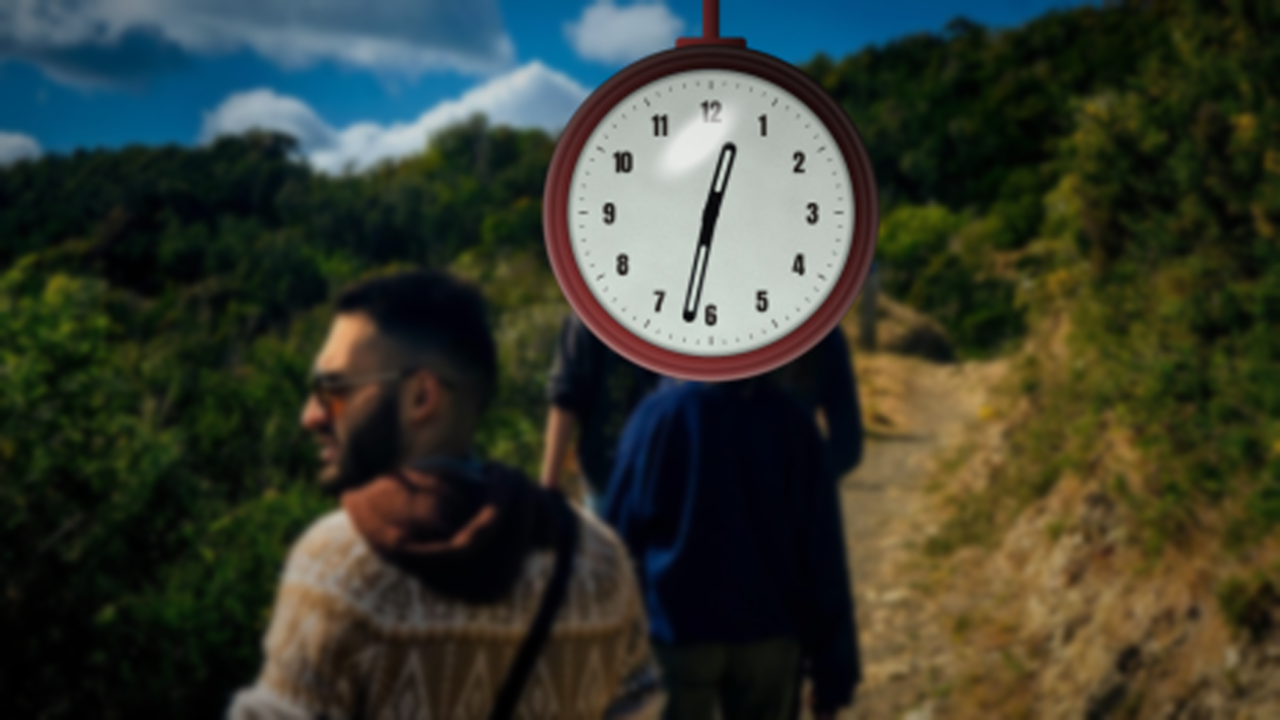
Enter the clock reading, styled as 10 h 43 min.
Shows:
12 h 32 min
